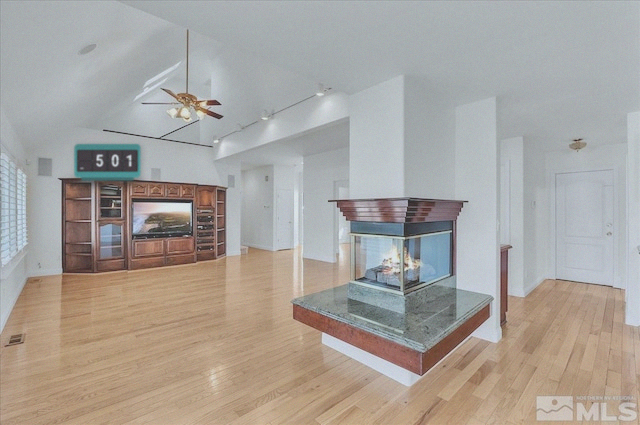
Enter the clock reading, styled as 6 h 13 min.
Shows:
5 h 01 min
